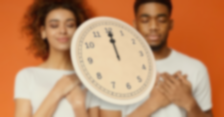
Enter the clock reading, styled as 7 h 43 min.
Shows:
12 h 00 min
